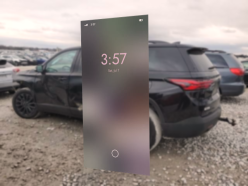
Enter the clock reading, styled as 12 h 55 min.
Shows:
3 h 57 min
